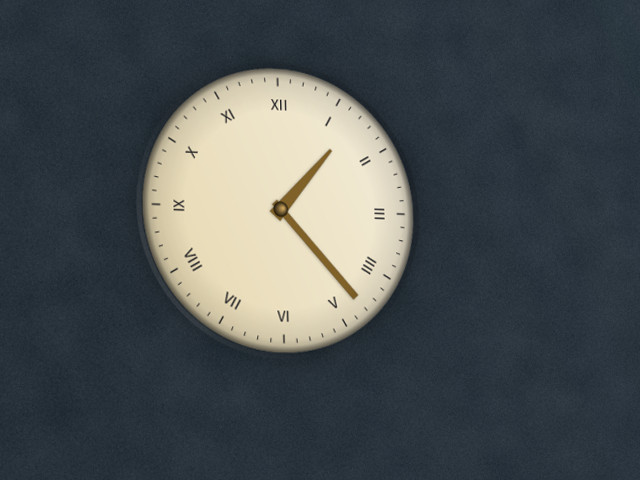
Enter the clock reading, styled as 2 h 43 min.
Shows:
1 h 23 min
